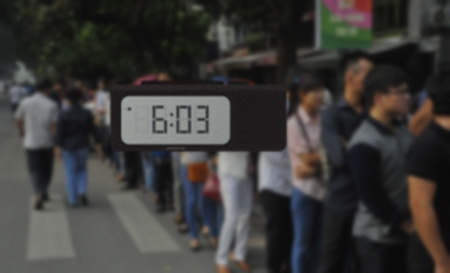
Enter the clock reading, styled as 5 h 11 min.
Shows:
6 h 03 min
